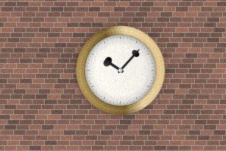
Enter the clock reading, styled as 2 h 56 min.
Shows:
10 h 07 min
